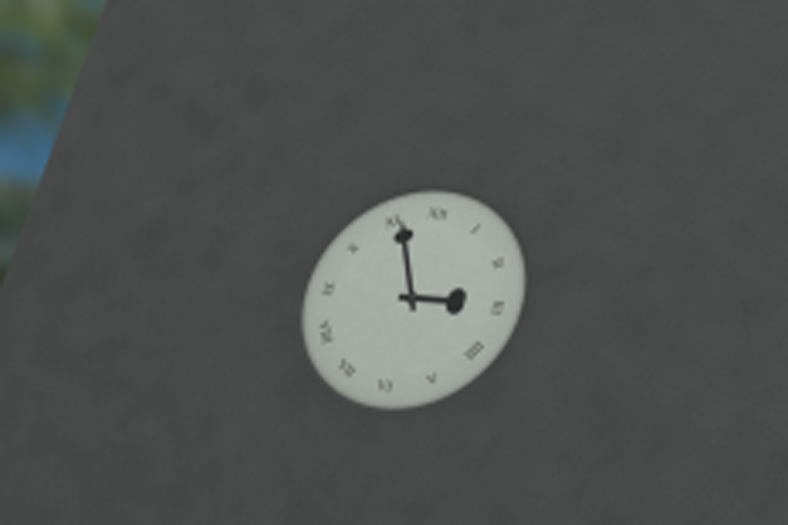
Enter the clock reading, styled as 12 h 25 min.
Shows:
2 h 56 min
